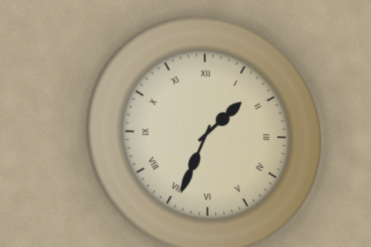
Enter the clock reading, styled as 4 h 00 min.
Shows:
1 h 34 min
